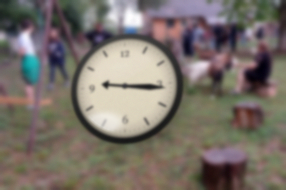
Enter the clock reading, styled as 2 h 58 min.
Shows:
9 h 16 min
